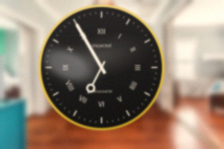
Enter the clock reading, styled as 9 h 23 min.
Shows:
6 h 55 min
